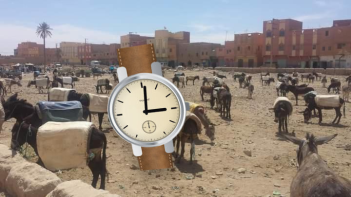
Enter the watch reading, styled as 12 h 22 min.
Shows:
3 h 01 min
